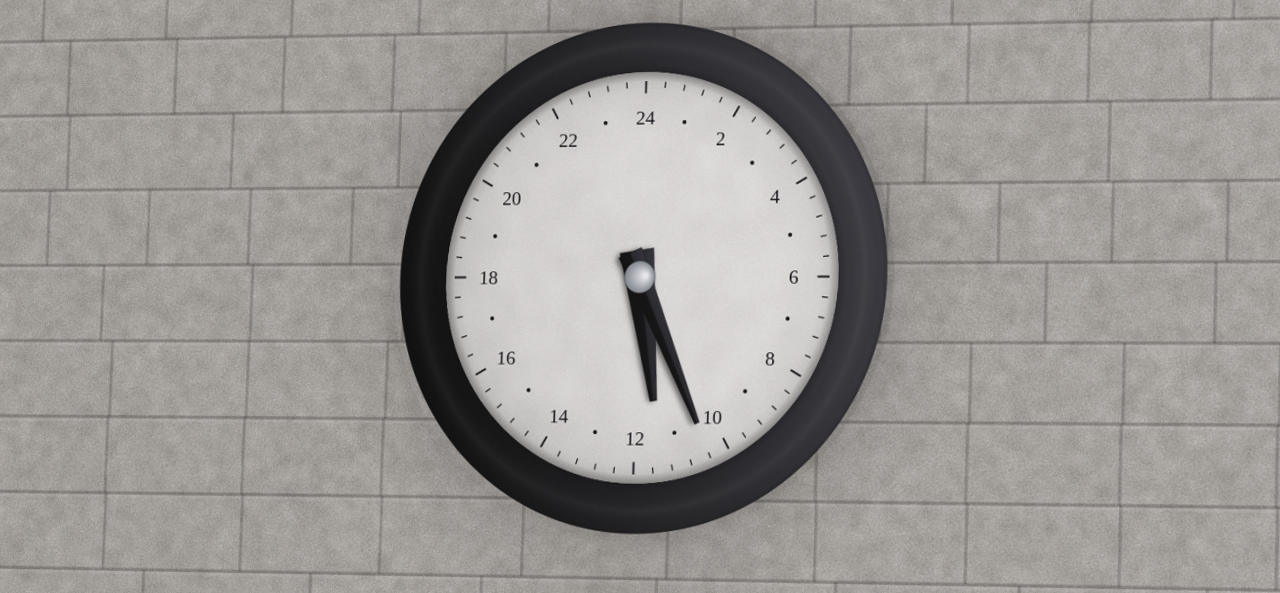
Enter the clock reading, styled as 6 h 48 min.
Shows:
11 h 26 min
